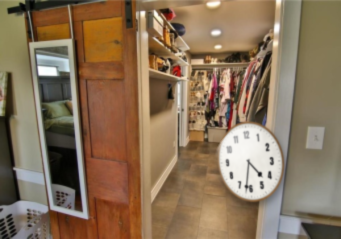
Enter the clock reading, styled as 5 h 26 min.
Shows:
4 h 32 min
